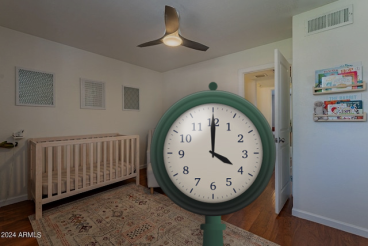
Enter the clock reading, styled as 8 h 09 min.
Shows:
4 h 00 min
